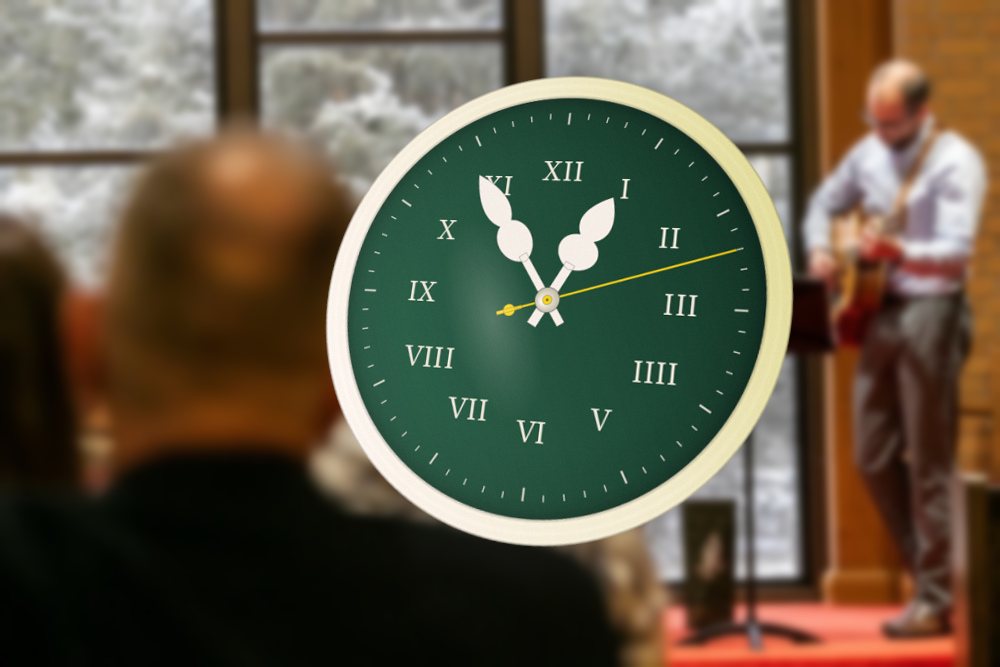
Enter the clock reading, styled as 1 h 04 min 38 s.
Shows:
12 h 54 min 12 s
